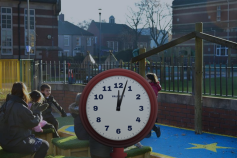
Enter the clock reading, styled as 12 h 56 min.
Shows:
12 h 03 min
